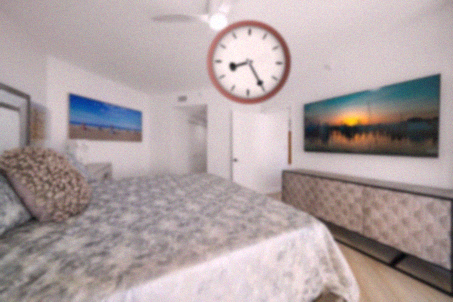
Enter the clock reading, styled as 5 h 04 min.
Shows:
8 h 25 min
